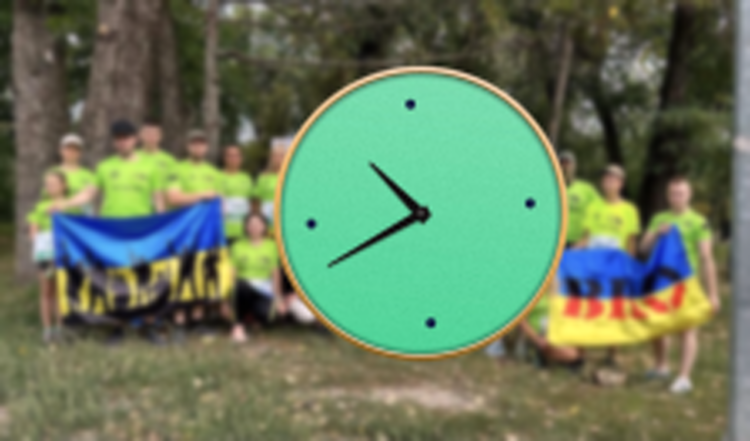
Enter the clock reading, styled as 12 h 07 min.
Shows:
10 h 41 min
